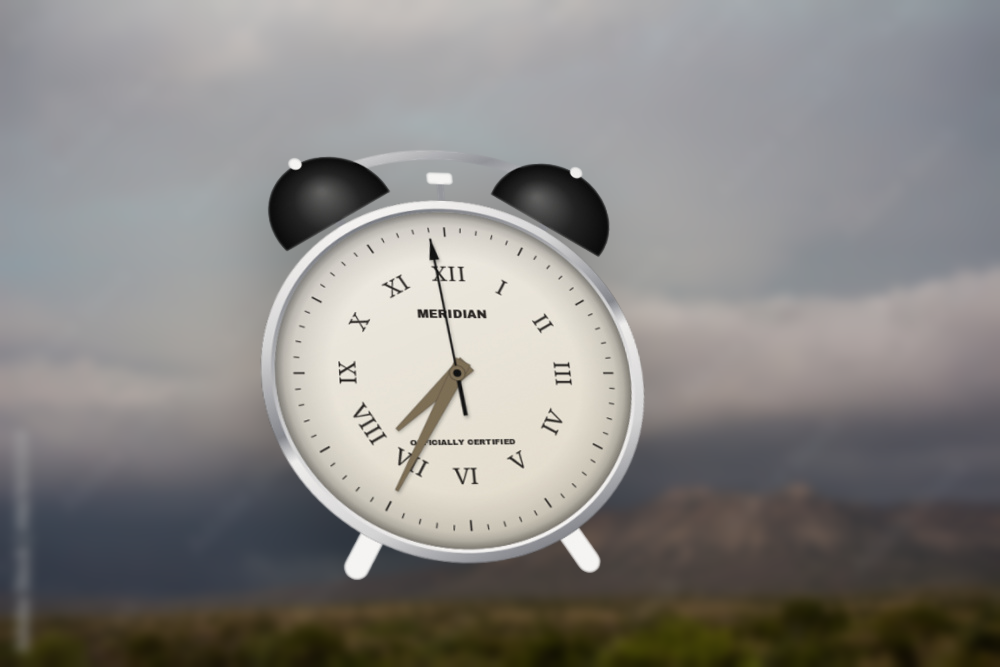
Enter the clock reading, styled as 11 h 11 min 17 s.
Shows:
7 h 34 min 59 s
